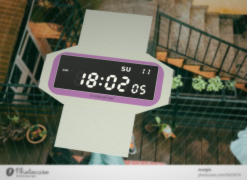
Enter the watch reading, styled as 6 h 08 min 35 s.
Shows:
18 h 02 min 05 s
